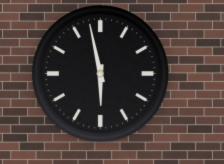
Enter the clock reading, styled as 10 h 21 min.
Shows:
5 h 58 min
